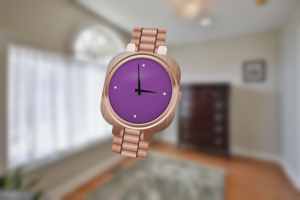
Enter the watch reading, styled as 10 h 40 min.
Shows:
2 h 58 min
